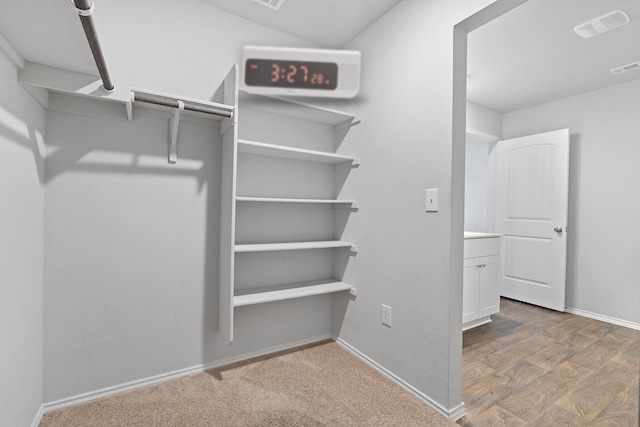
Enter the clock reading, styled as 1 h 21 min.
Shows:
3 h 27 min
